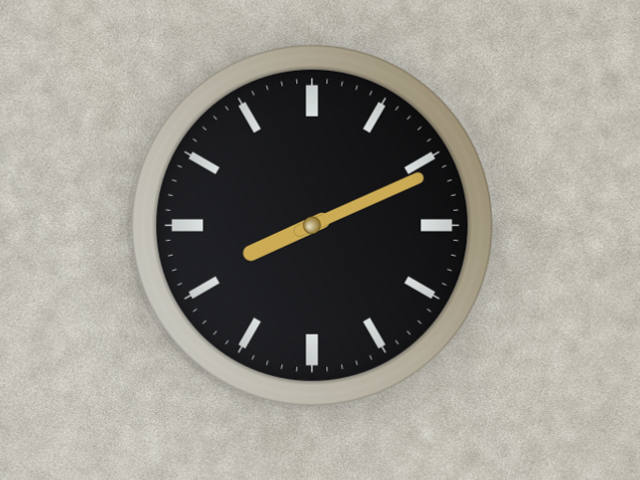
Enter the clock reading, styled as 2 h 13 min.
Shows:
8 h 11 min
